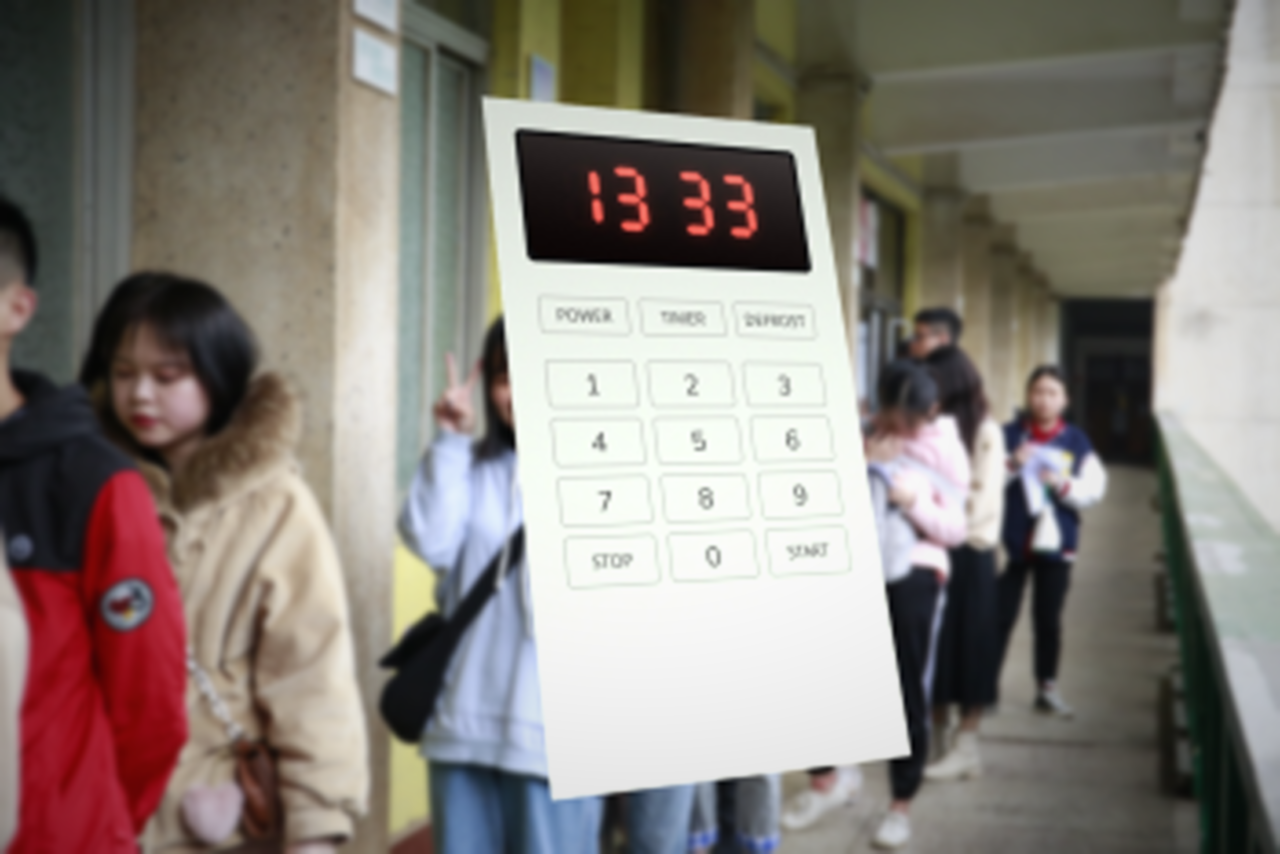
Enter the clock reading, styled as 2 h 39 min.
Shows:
13 h 33 min
